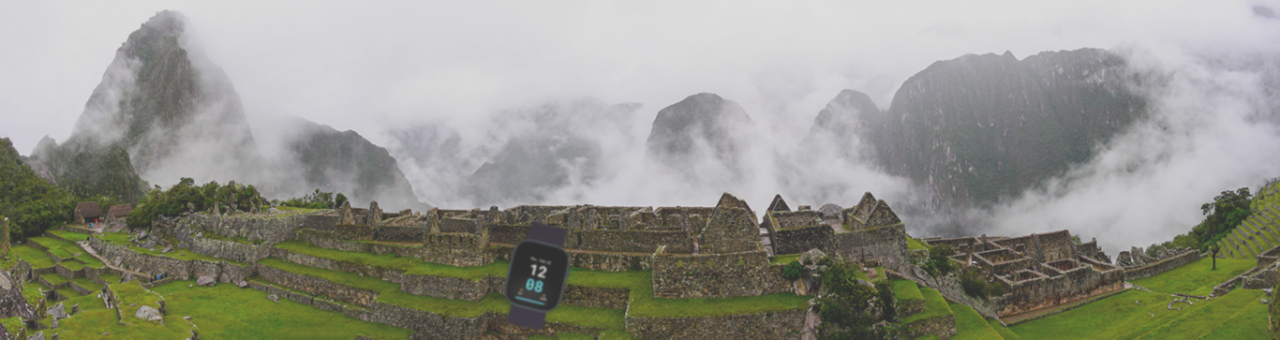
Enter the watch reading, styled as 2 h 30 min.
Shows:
12 h 08 min
